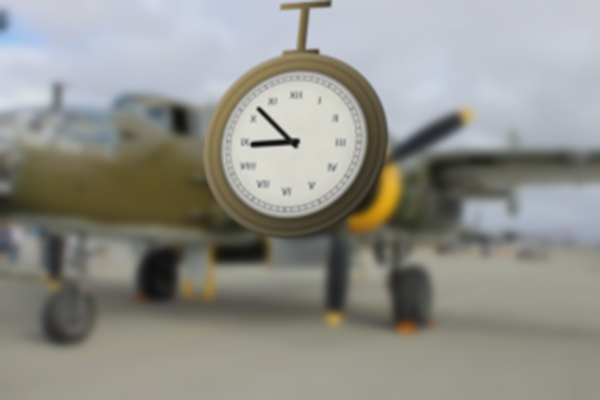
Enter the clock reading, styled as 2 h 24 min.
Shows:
8 h 52 min
